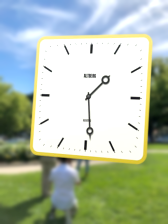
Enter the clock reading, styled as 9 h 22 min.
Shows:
1 h 29 min
